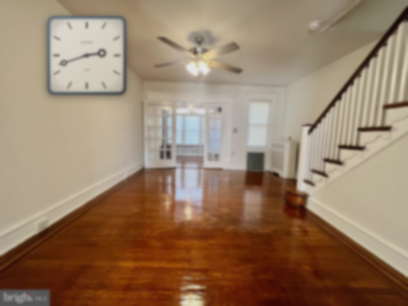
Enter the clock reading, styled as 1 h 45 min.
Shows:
2 h 42 min
